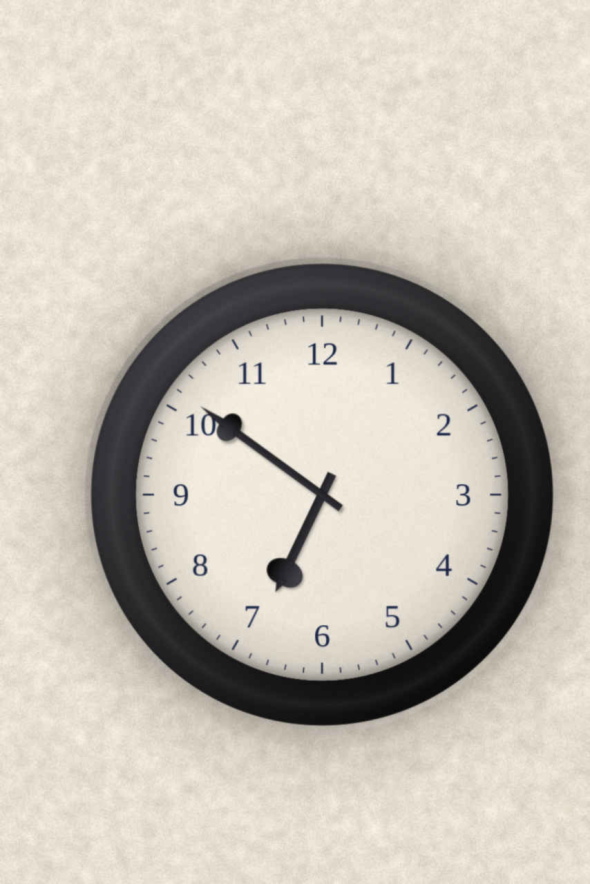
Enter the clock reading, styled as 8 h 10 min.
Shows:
6 h 51 min
